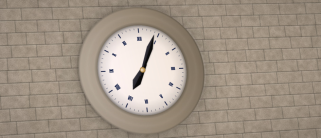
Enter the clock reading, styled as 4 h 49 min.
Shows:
7 h 04 min
